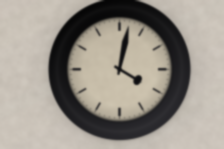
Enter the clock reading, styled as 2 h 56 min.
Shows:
4 h 02 min
